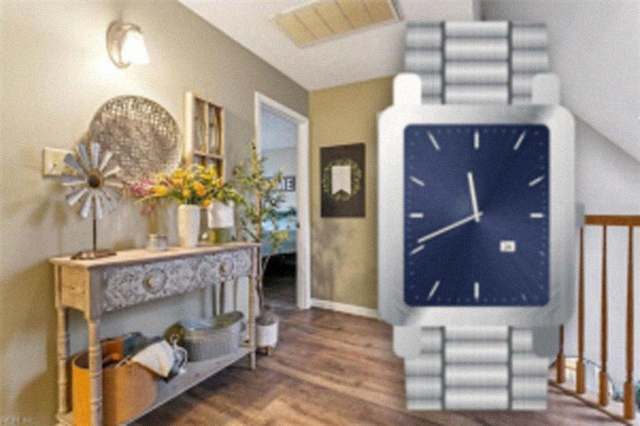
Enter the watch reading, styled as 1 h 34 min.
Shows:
11 h 41 min
